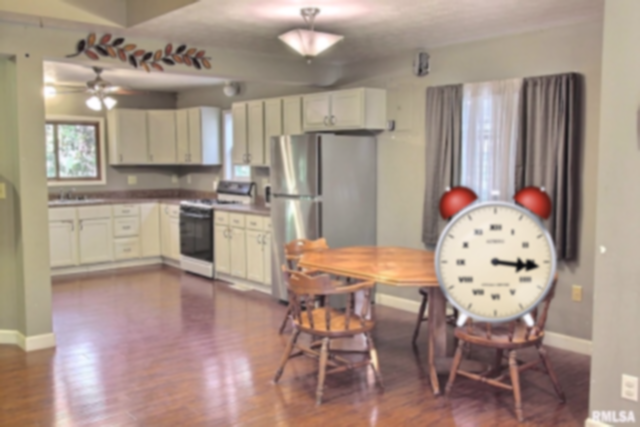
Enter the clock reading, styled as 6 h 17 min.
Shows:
3 h 16 min
